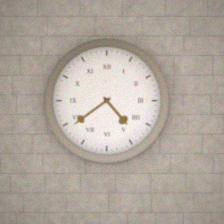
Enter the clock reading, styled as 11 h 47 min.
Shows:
4 h 39 min
